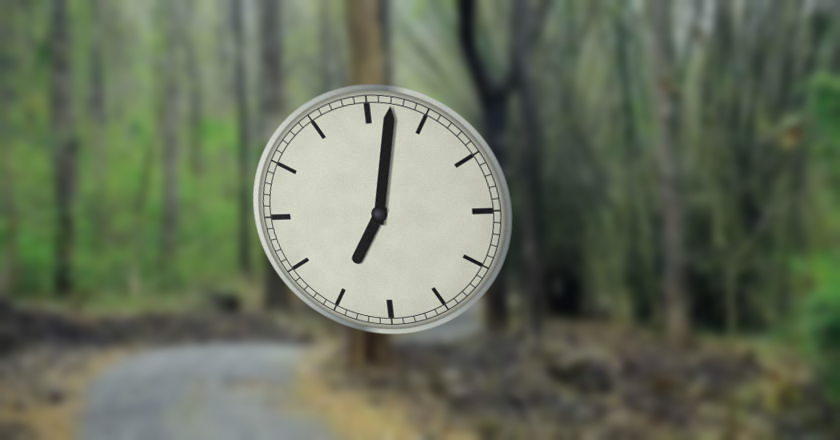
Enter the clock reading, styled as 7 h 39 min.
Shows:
7 h 02 min
